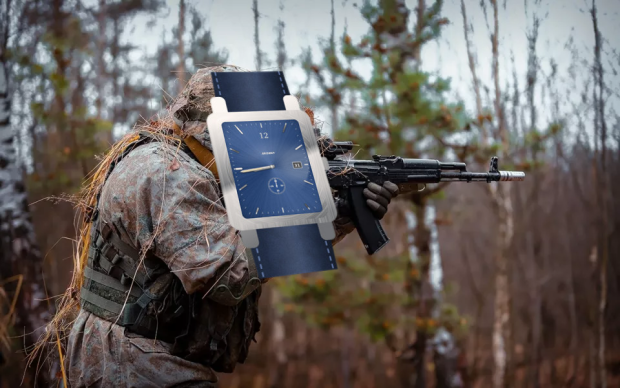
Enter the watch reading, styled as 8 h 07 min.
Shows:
8 h 44 min
